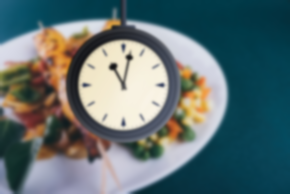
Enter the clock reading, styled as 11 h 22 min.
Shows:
11 h 02 min
